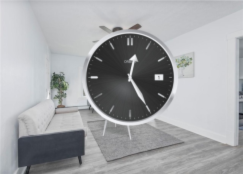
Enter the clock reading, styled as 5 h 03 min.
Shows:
12 h 25 min
